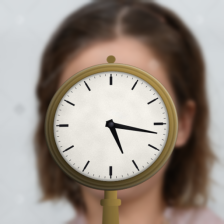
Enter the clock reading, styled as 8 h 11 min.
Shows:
5 h 17 min
